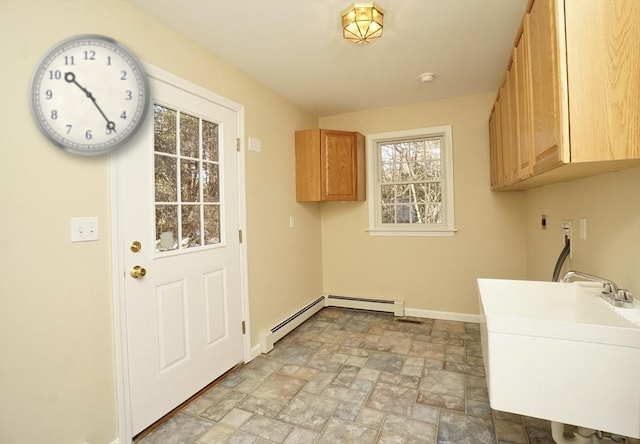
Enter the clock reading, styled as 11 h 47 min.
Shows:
10 h 24 min
